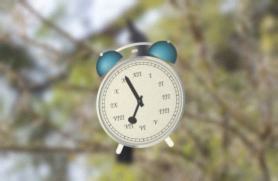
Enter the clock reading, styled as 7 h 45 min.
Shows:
6 h 56 min
